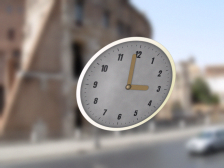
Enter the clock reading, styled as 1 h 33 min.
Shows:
2 h 59 min
